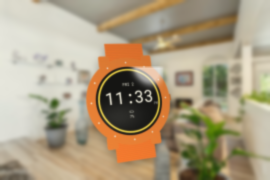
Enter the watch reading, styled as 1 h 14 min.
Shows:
11 h 33 min
